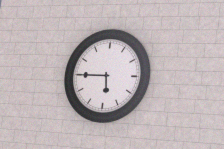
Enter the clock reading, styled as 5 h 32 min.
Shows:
5 h 45 min
